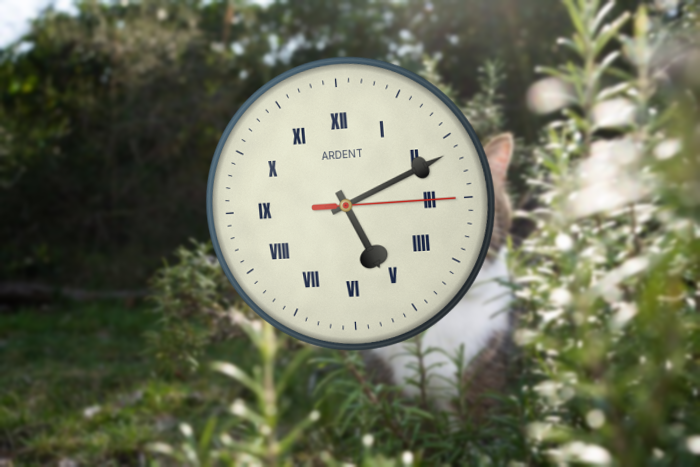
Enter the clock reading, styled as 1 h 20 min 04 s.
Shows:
5 h 11 min 15 s
